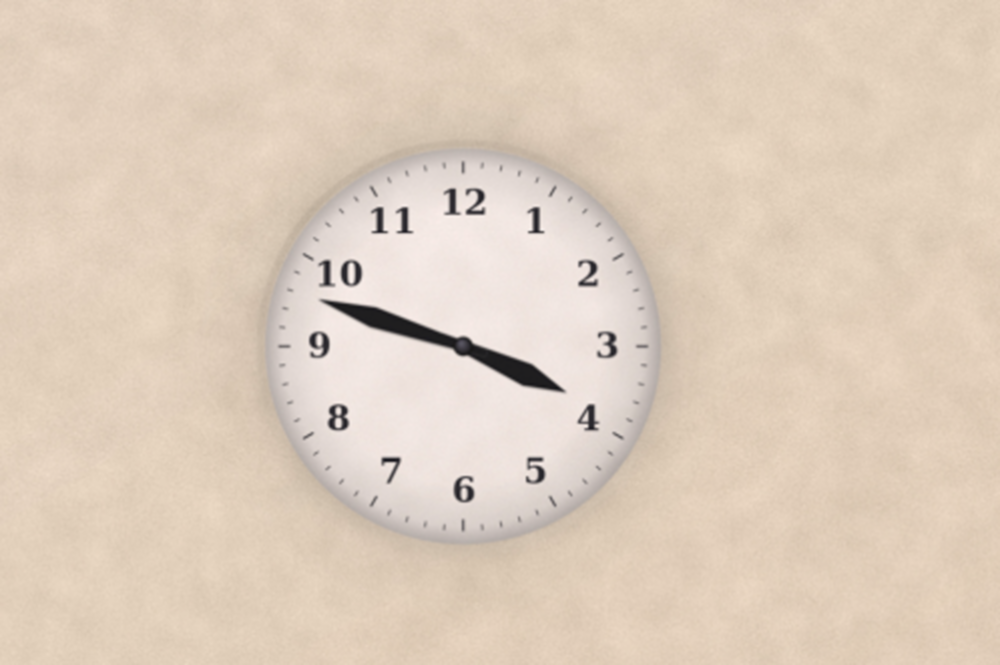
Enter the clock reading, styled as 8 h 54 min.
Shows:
3 h 48 min
